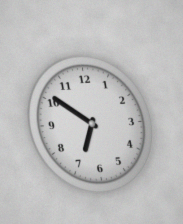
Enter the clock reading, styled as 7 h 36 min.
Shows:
6 h 51 min
